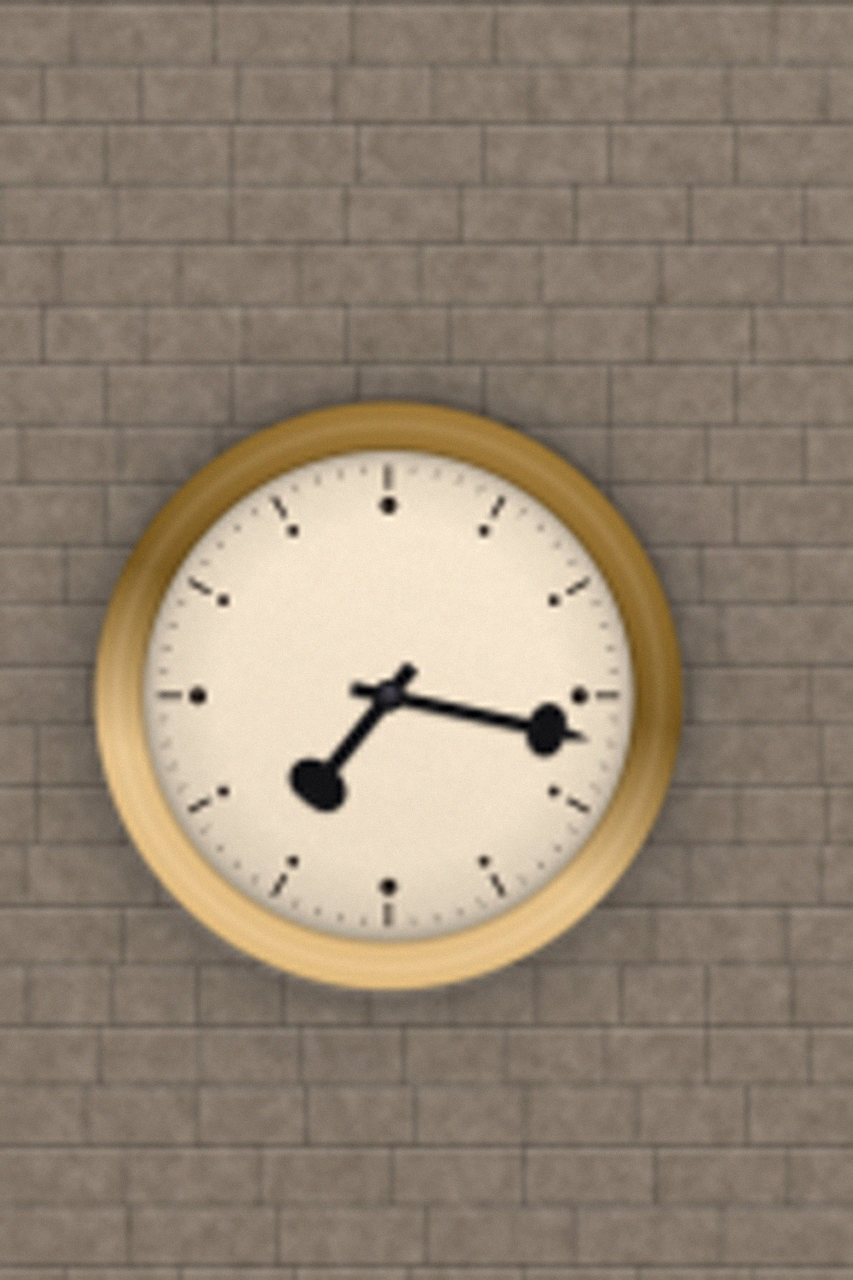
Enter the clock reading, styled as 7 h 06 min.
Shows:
7 h 17 min
